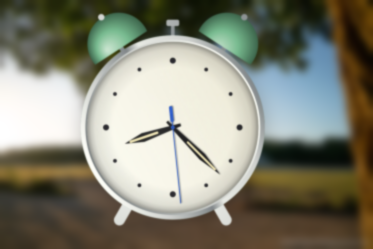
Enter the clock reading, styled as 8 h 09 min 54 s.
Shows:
8 h 22 min 29 s
